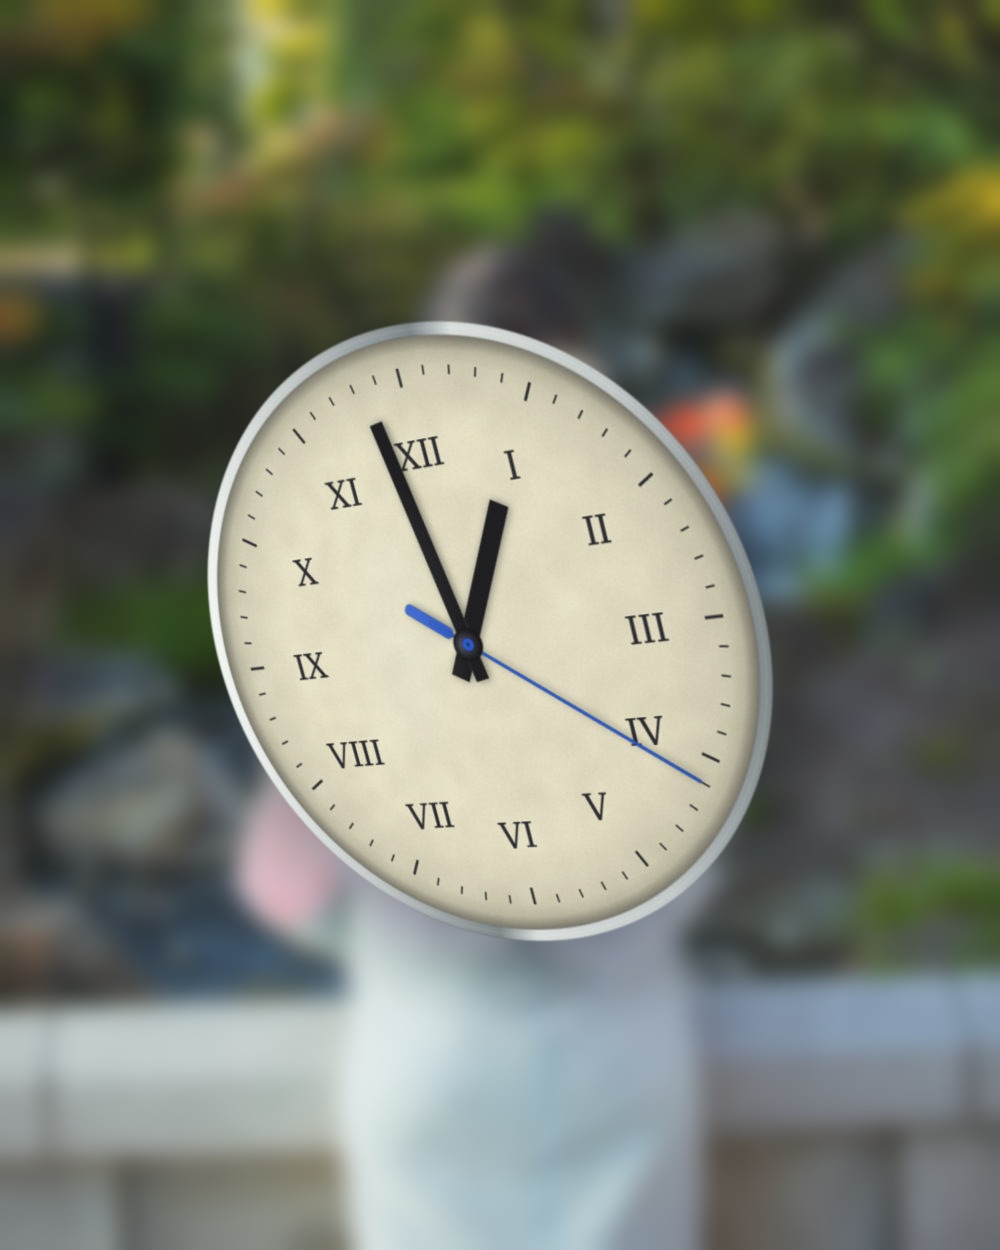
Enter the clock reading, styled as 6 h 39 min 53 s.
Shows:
12 h 58 min 21 s
